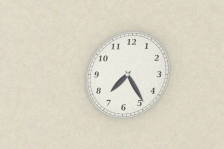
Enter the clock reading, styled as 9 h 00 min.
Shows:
7 h 24 min
